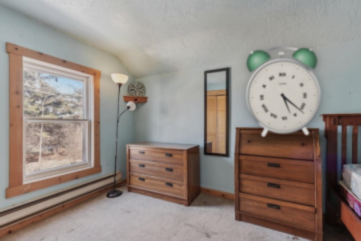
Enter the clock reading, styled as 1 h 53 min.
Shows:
5 h 22 min
